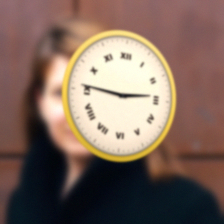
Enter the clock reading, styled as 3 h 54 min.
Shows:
2 h 46 min
